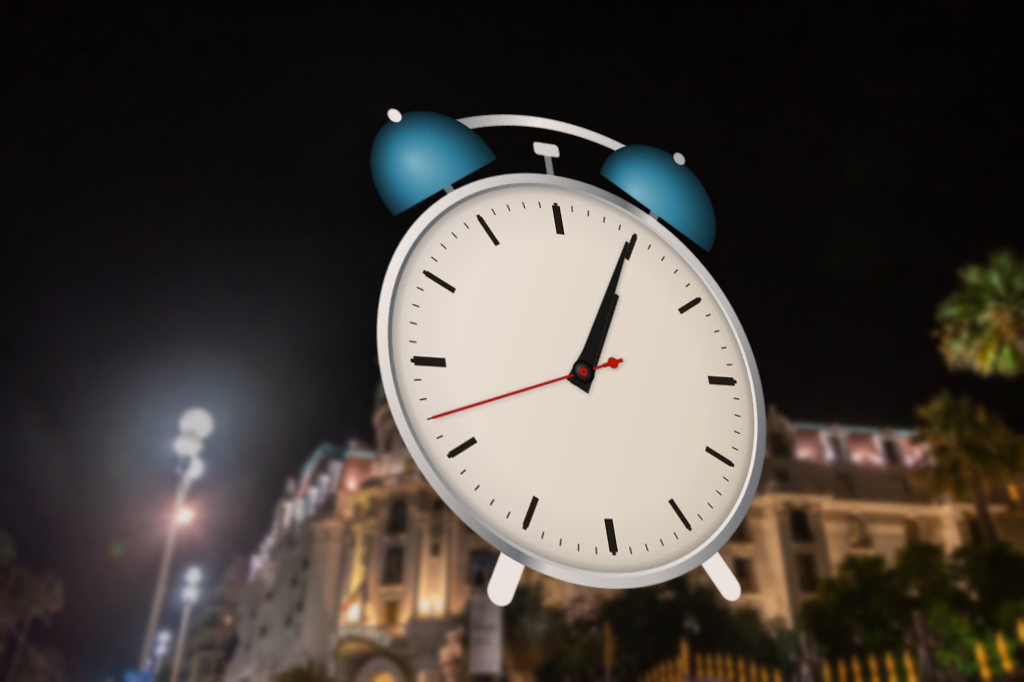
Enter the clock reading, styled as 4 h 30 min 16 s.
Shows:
1 h 04 min 42 s
